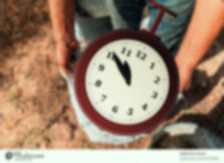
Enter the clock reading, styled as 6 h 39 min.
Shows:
10 h 51 min
